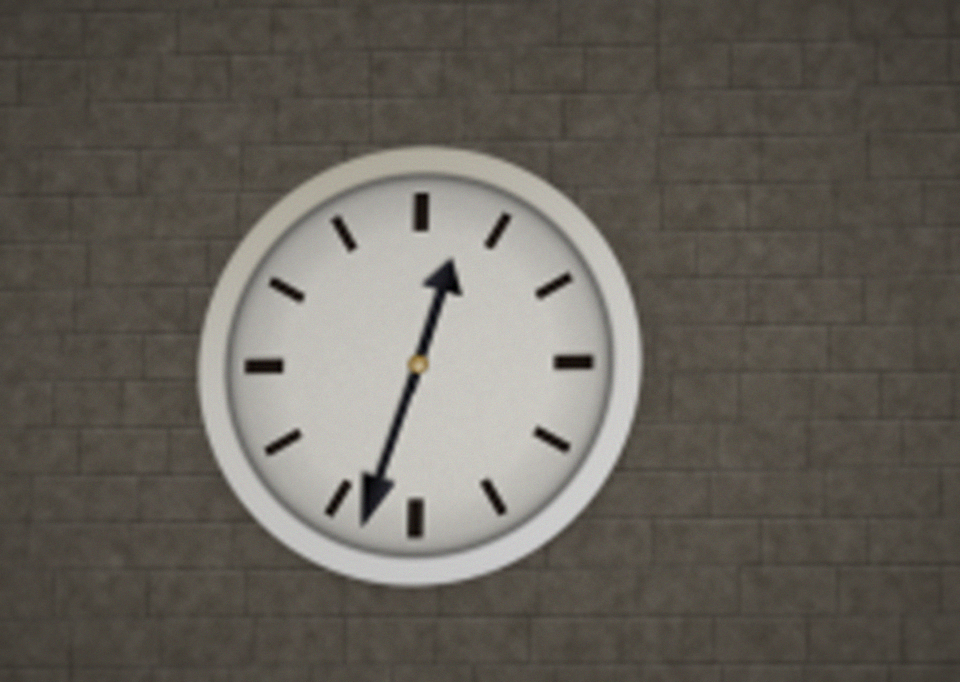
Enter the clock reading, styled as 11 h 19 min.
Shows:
12 h 33 min
